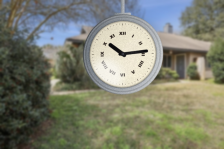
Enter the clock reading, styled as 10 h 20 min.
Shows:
10 h 14 min
